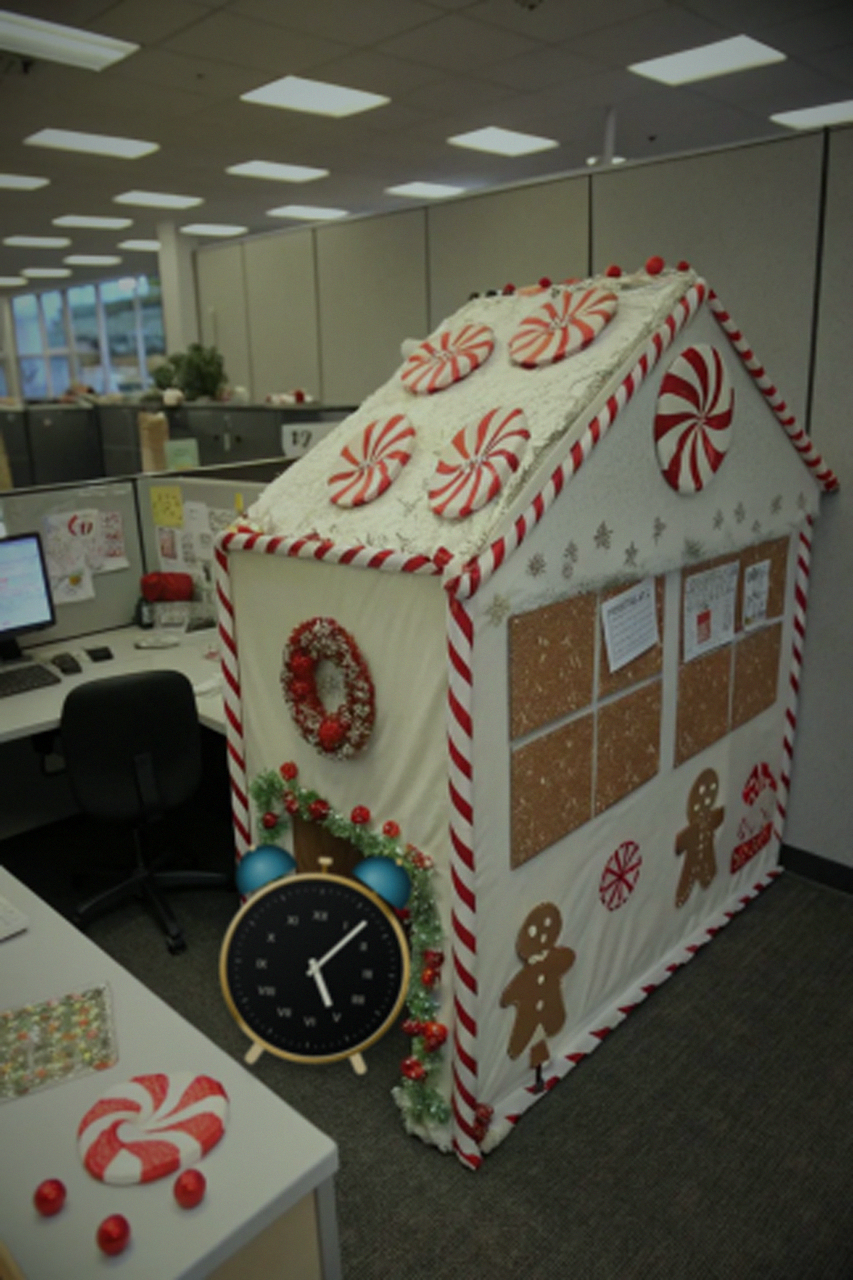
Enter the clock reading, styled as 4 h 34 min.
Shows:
5 h 07 min
